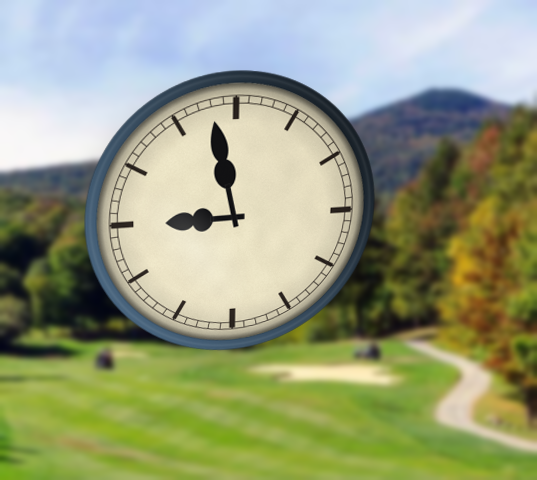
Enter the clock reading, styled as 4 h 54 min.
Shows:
8 h 58 min
